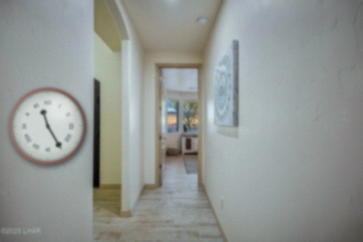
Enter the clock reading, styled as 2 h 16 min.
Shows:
11 h 25 min
